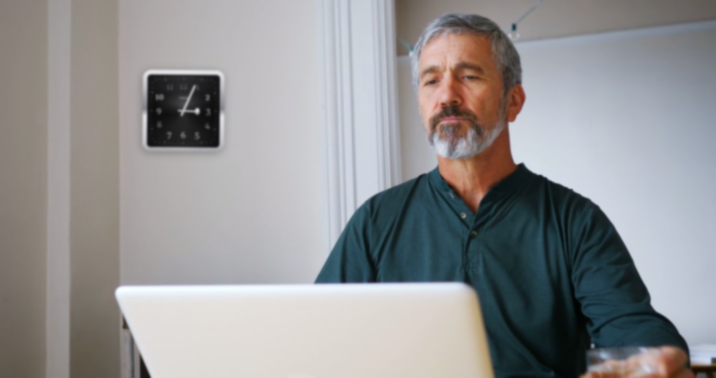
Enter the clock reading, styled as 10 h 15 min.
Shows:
3 h 04 min
